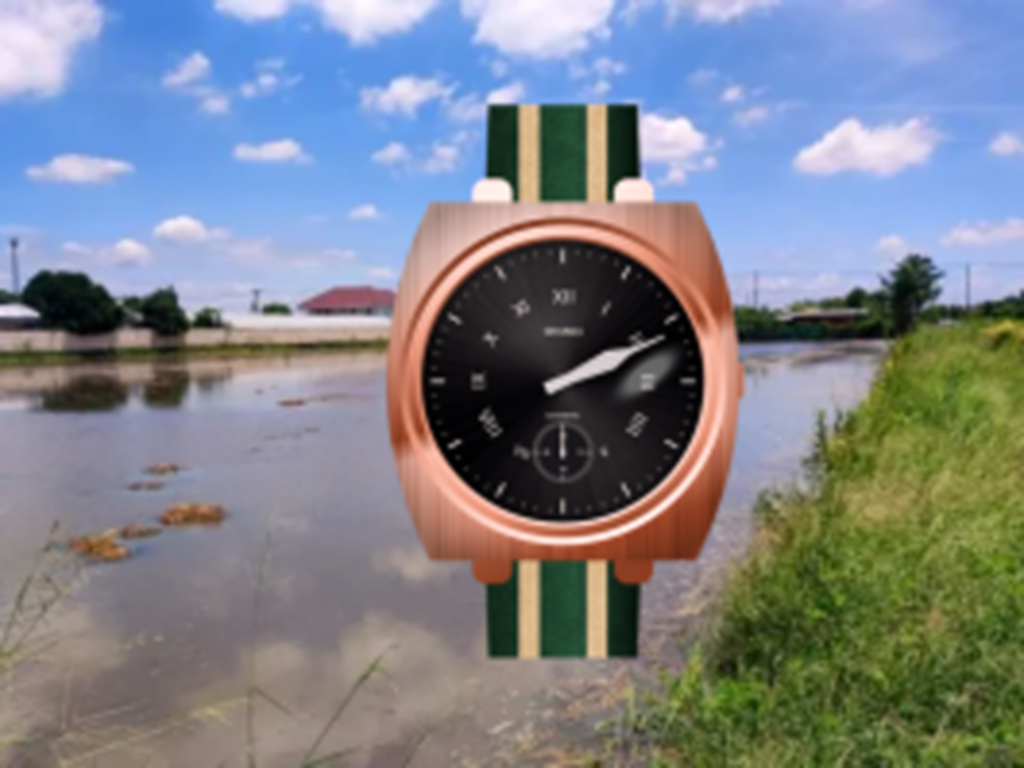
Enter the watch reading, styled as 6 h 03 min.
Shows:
2 h 11 min
